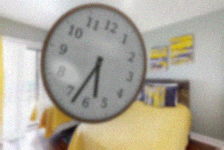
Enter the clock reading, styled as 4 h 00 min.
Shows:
5 h 33 min
